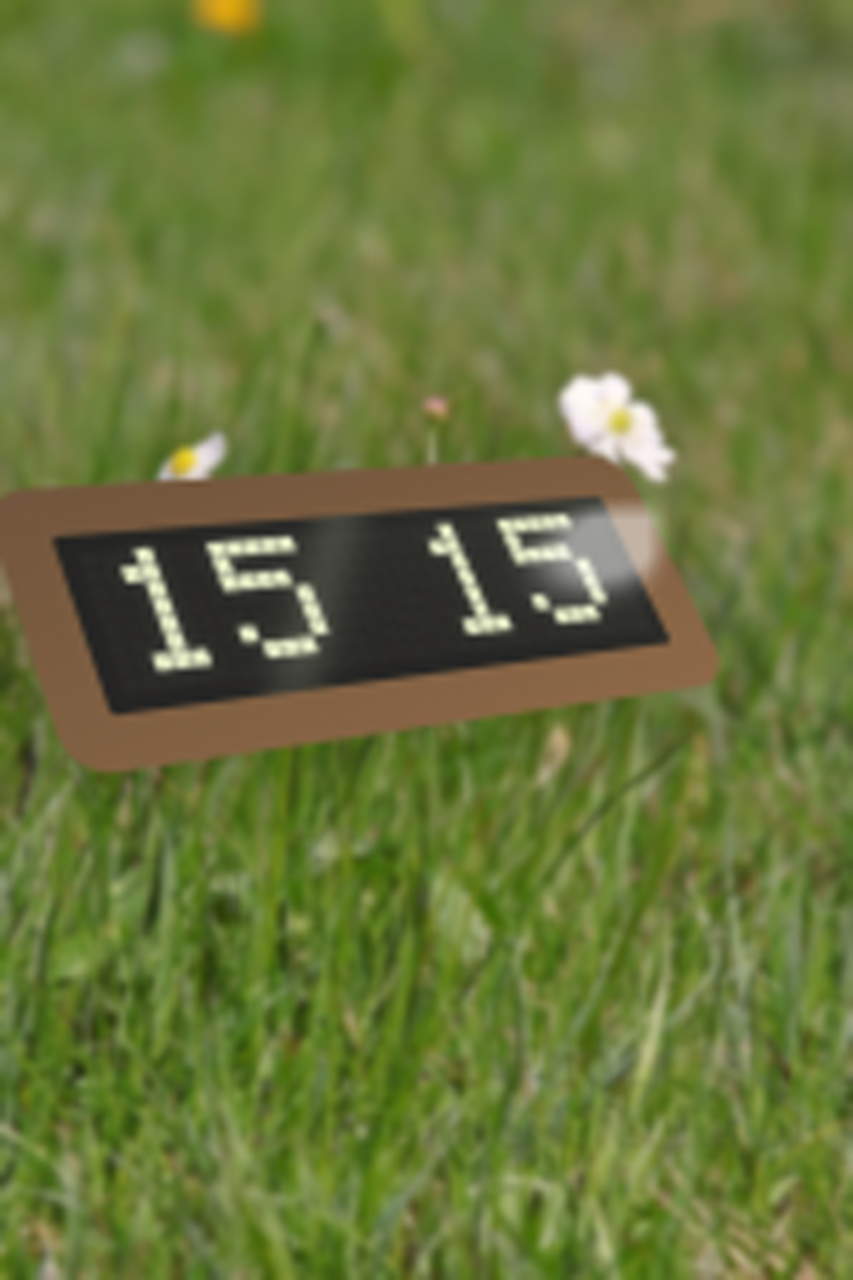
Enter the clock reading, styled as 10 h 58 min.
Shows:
15 h 15 min
